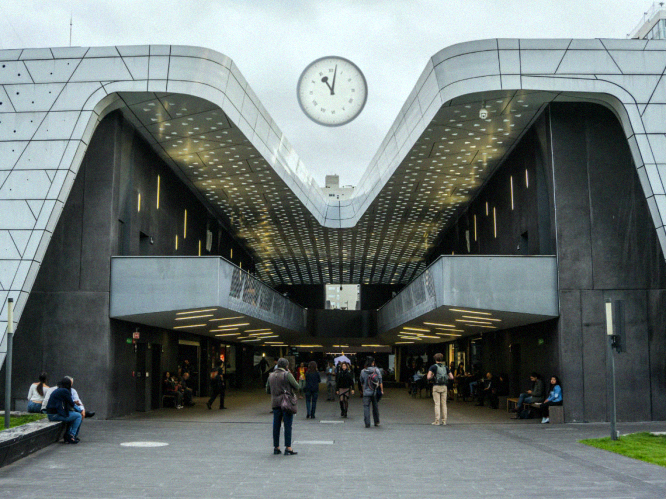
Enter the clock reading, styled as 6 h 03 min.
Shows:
11 h 02 min
